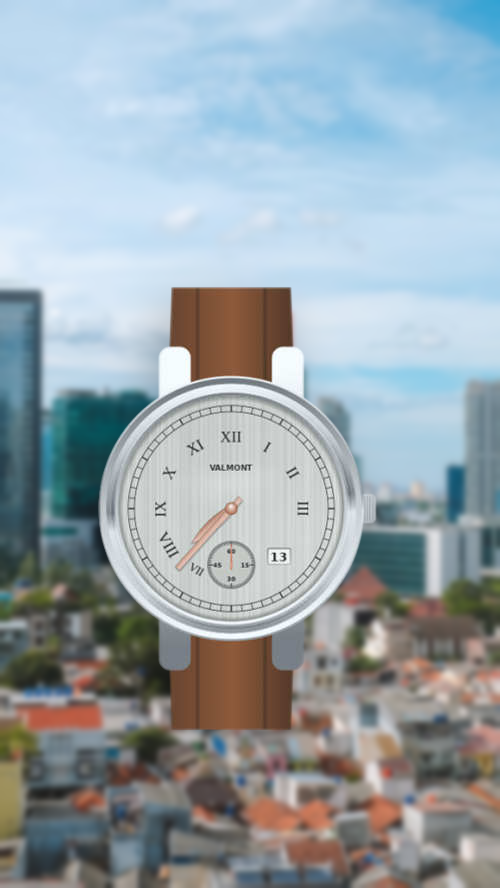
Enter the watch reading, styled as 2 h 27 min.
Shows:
7 h 37 min
